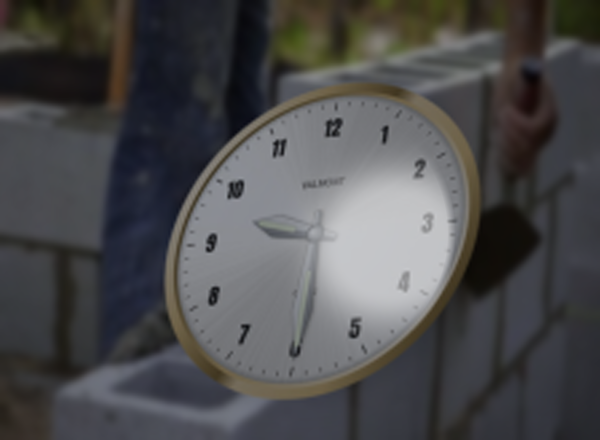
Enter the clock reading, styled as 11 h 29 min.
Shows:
9 h 30 min
